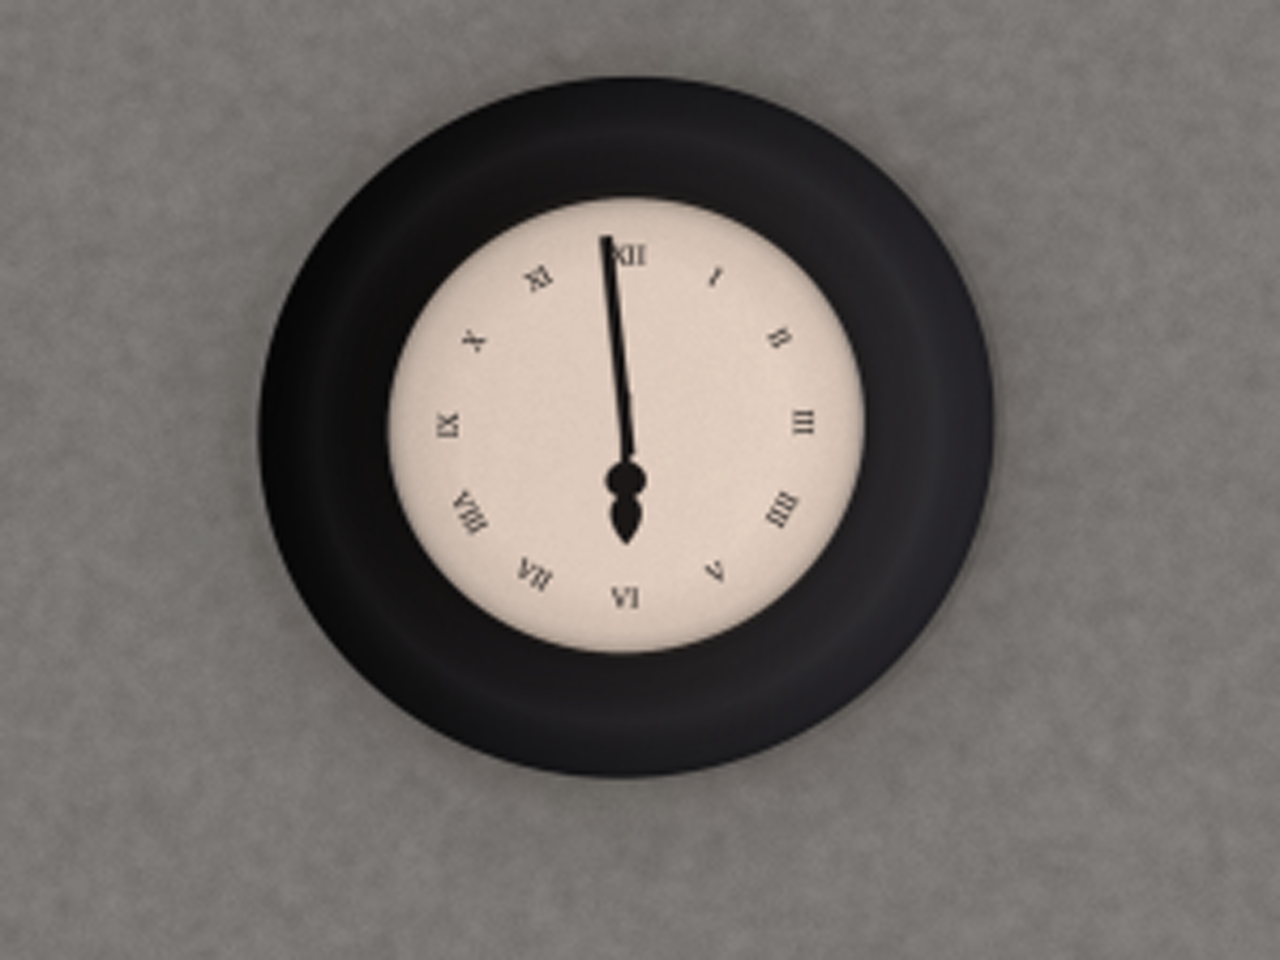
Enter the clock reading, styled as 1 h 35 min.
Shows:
5 h 59 min
